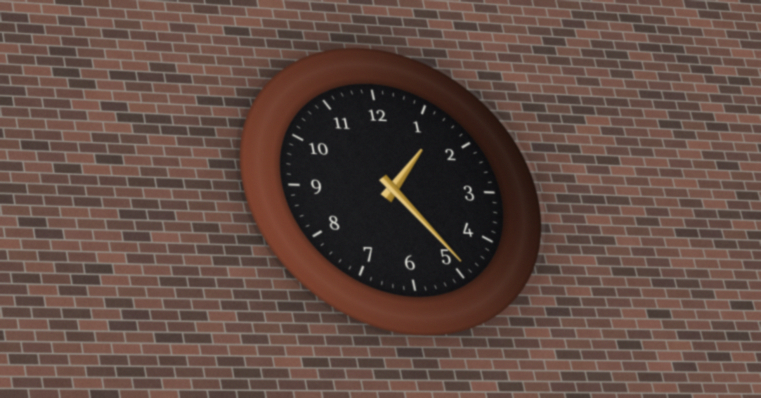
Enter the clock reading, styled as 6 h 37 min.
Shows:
1 h 24 min
